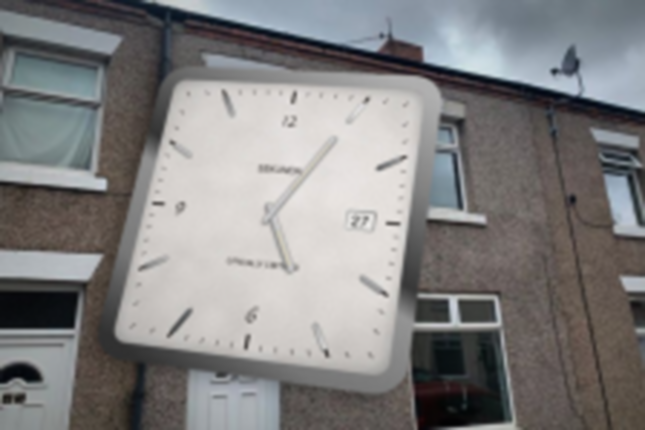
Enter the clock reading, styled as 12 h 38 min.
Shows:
5 h 05 min
